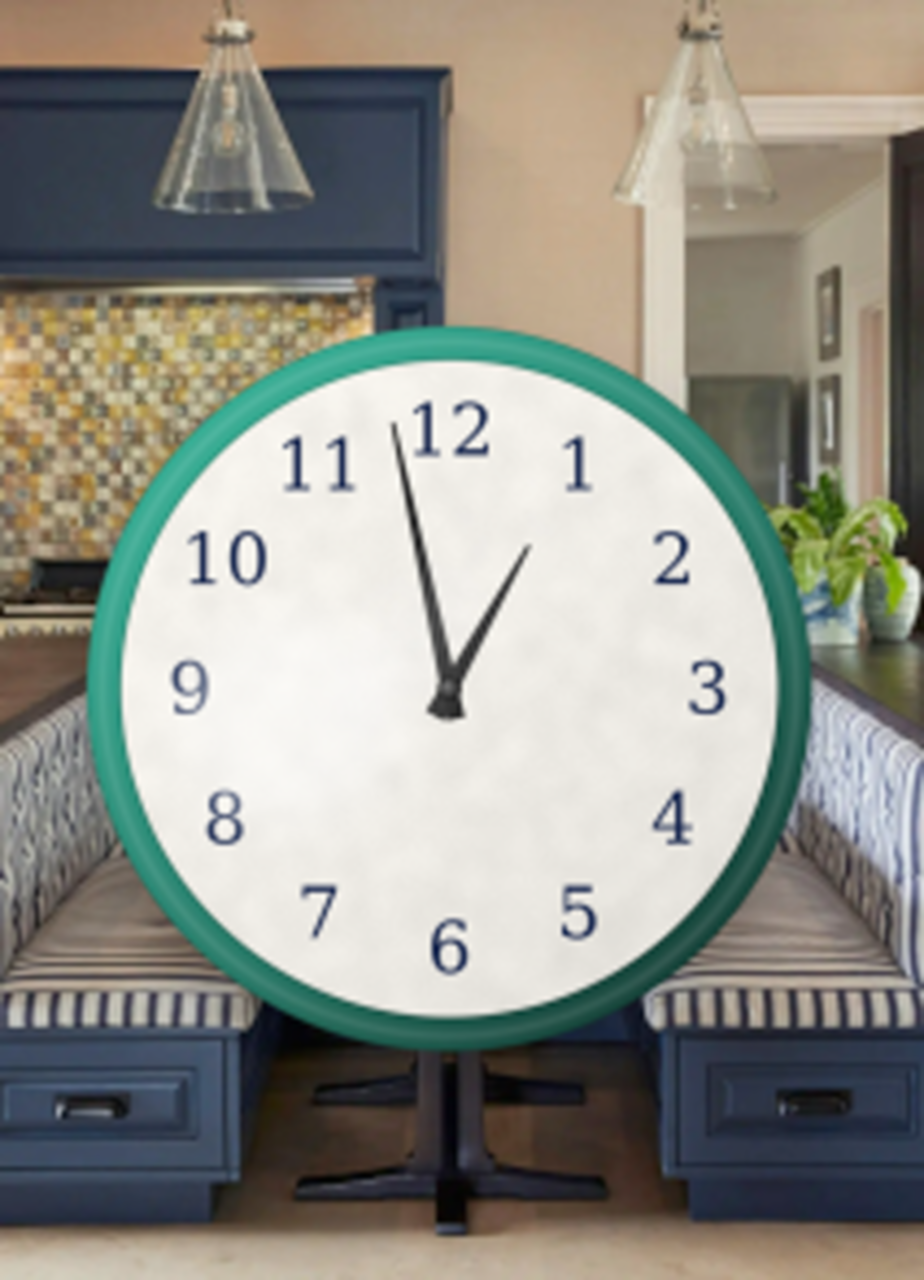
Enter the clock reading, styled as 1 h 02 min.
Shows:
12 h 58 min
